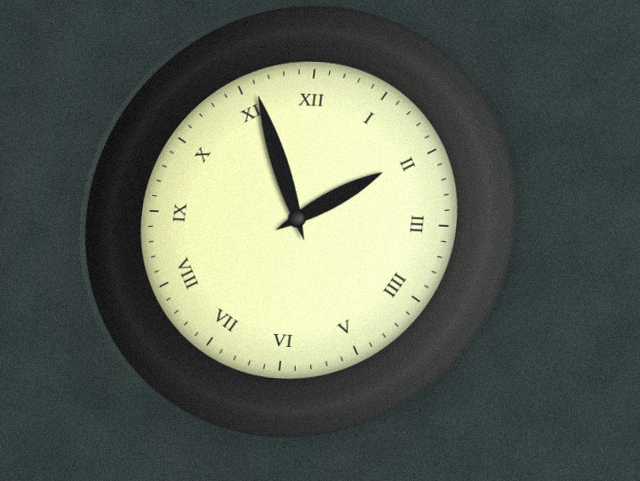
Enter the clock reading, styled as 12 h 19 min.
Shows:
1 h 56 min
